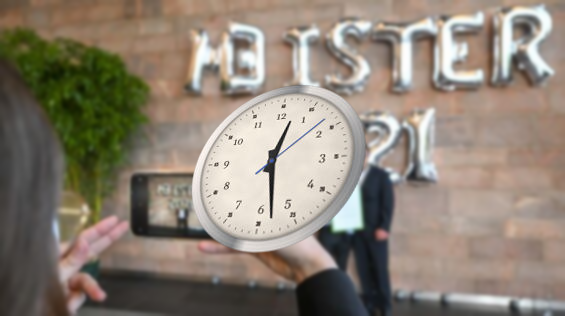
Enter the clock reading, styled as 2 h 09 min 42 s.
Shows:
12 h 28 min 08 s
